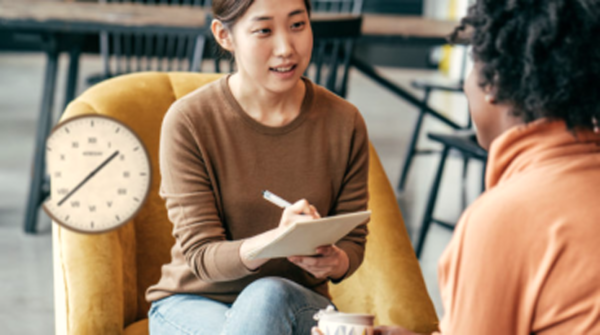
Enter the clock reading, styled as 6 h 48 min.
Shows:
1 h 38 min
